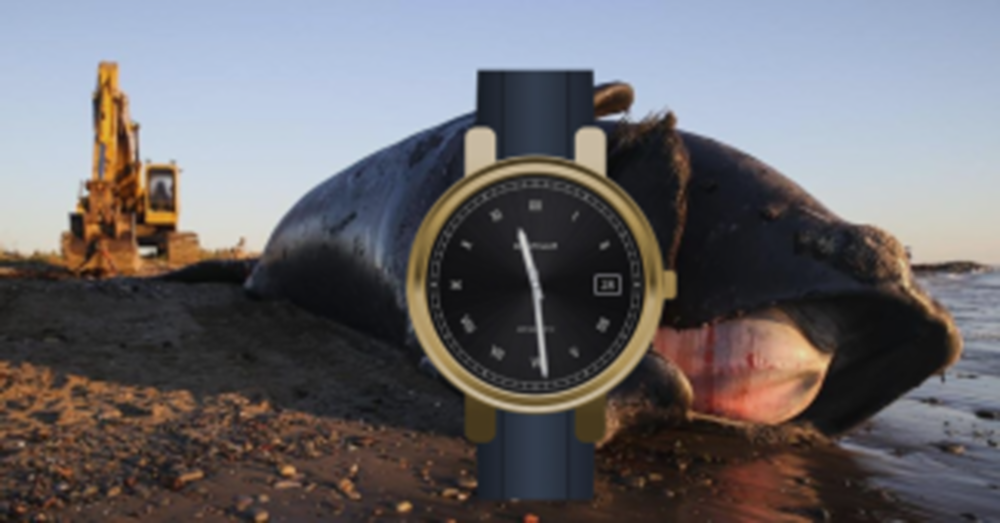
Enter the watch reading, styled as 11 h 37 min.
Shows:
11 h 29 min
